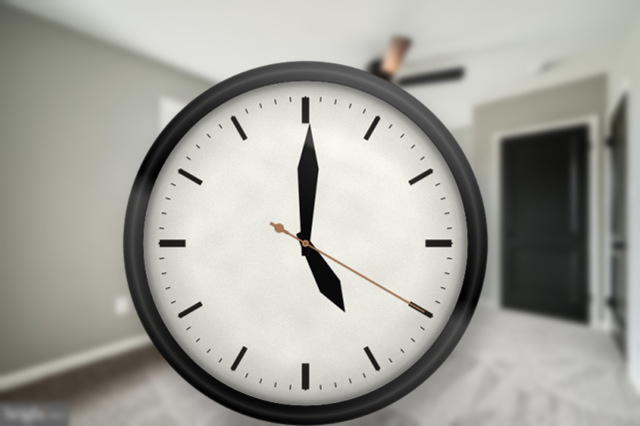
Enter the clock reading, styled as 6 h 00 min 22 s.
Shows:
5 h 00 min 20 s
